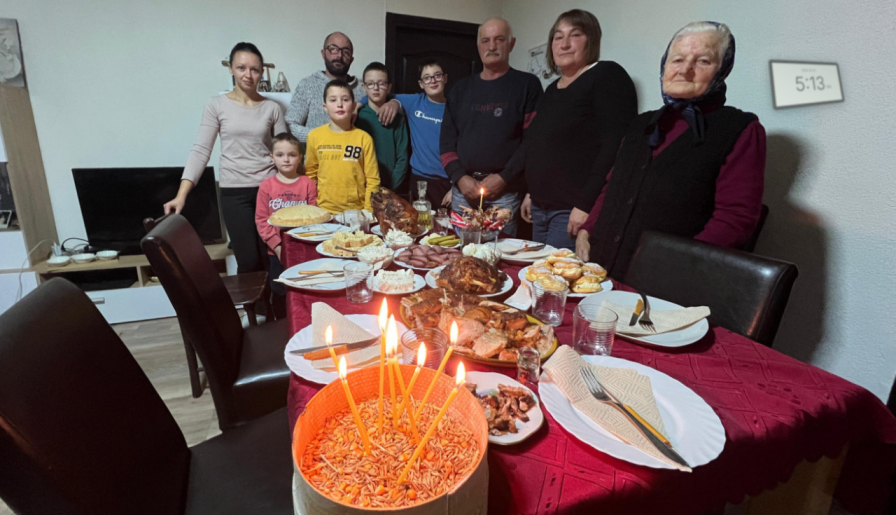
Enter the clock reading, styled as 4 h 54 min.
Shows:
5 h 13 min
